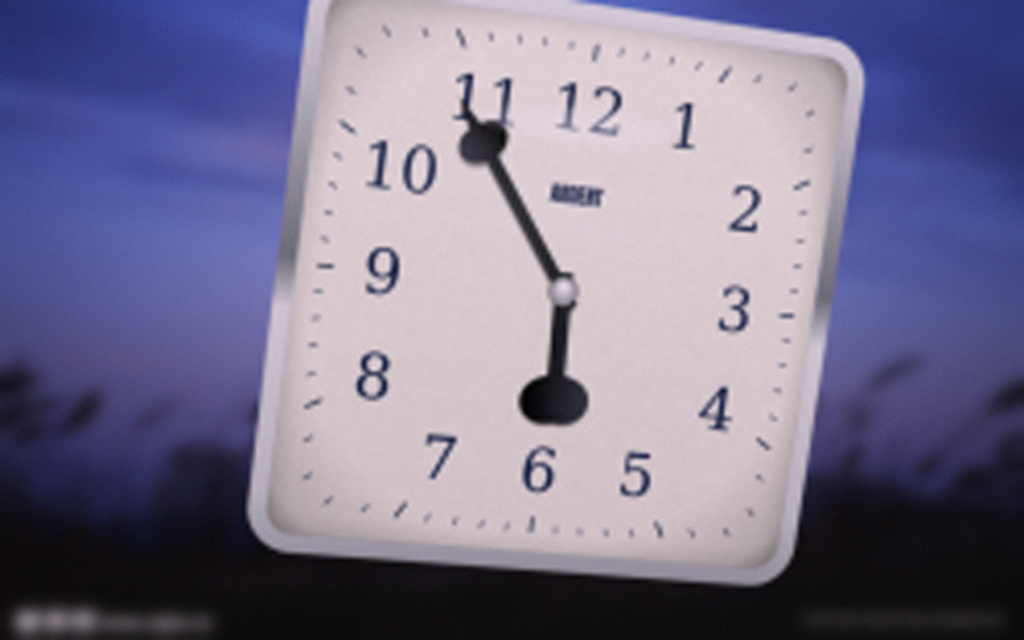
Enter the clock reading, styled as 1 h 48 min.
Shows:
5 h 54 min
